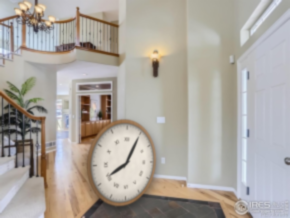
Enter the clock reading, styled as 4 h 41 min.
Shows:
8 h 05 min
